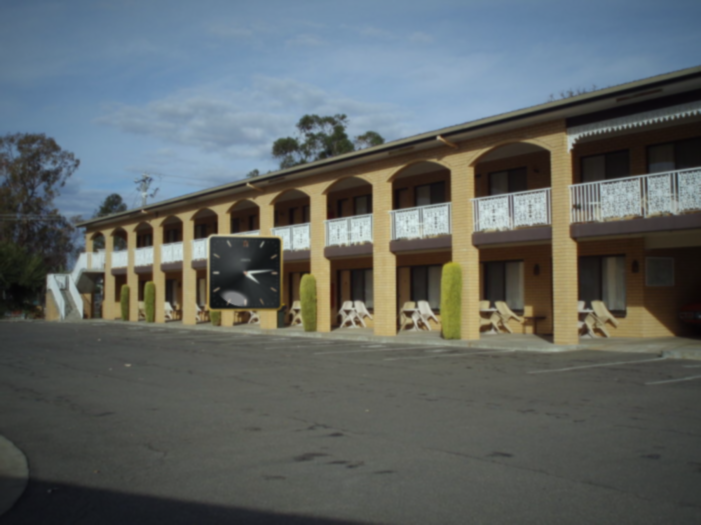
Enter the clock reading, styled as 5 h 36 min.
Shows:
4 h 14 min
